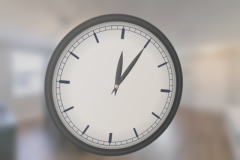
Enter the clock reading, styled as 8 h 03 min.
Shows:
12 h 05 min
